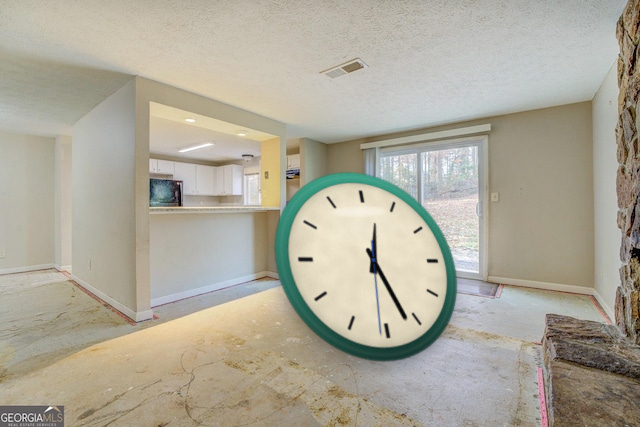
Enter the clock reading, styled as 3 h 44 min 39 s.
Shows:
12 h 26 min 31 s
